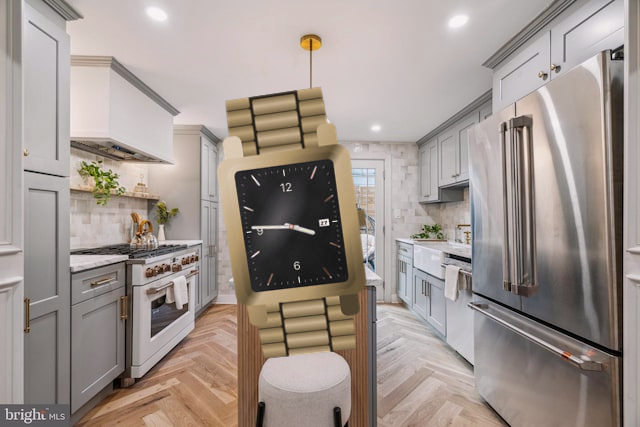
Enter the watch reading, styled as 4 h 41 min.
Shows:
3 h 46 min
